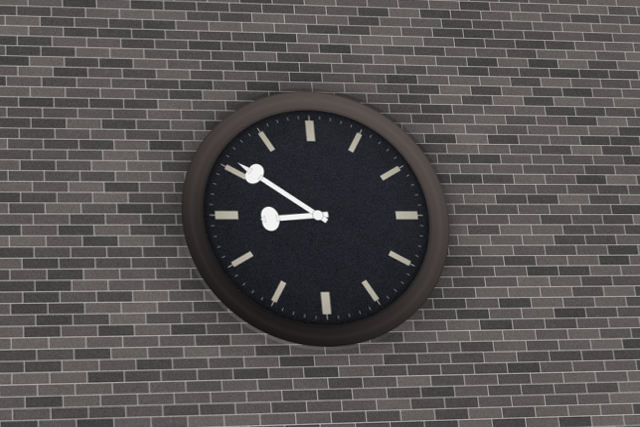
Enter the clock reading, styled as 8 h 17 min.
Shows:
8 h 51 min
